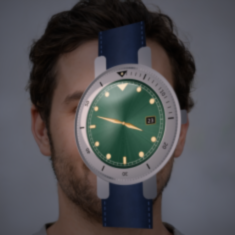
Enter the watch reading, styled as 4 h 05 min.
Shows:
3 h 48 min
